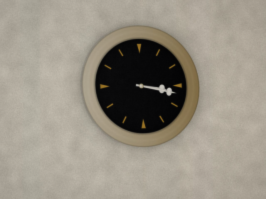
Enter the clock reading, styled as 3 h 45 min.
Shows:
3 h 17 min
